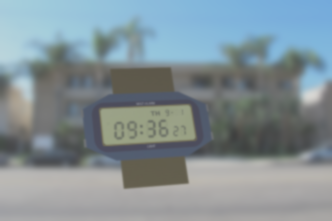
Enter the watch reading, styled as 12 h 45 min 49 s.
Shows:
9 h 36 min 27 s
